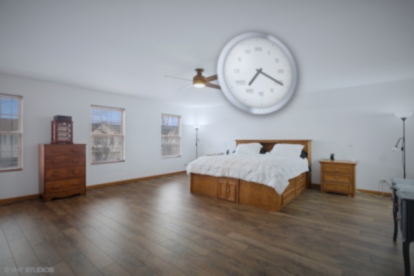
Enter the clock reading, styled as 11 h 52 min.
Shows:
7 h 20 min
